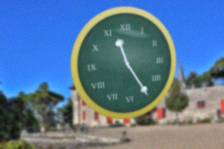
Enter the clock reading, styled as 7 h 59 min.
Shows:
11 h 25 min
